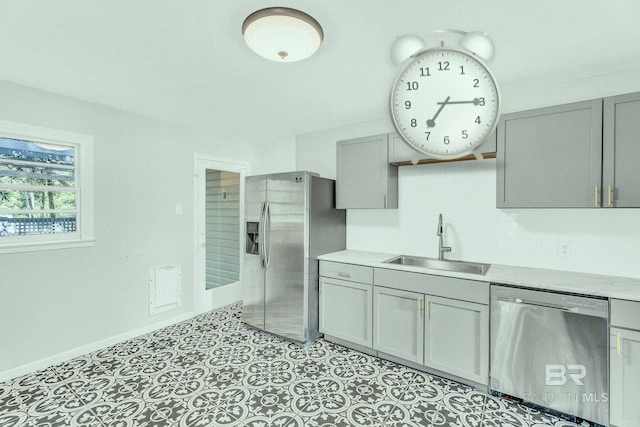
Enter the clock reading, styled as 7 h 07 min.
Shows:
7 h 15 min
